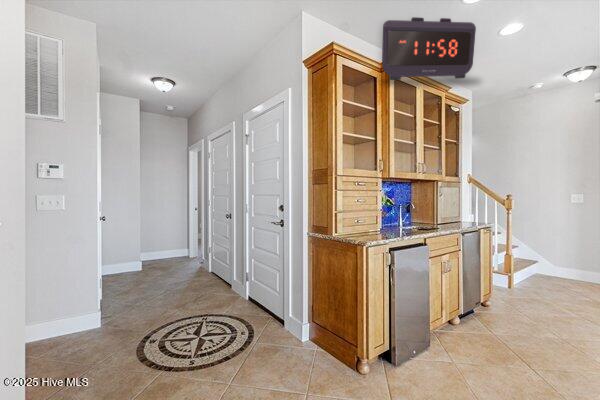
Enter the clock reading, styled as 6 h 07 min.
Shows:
11 h 58 min
